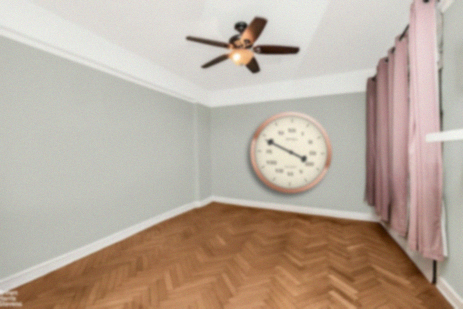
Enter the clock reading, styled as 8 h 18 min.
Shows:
3 h 49 min
